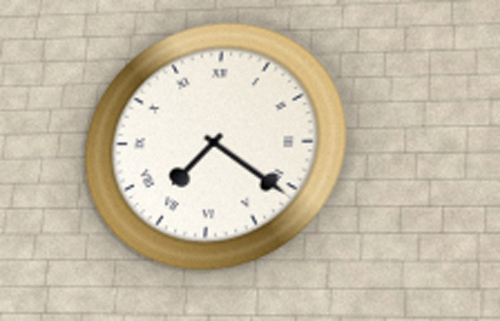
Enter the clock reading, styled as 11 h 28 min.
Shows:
7 h 21 min
